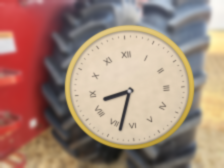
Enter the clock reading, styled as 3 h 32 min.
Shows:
8 h 33 min
